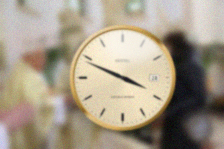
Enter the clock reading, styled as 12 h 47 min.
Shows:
3 h 49 min
